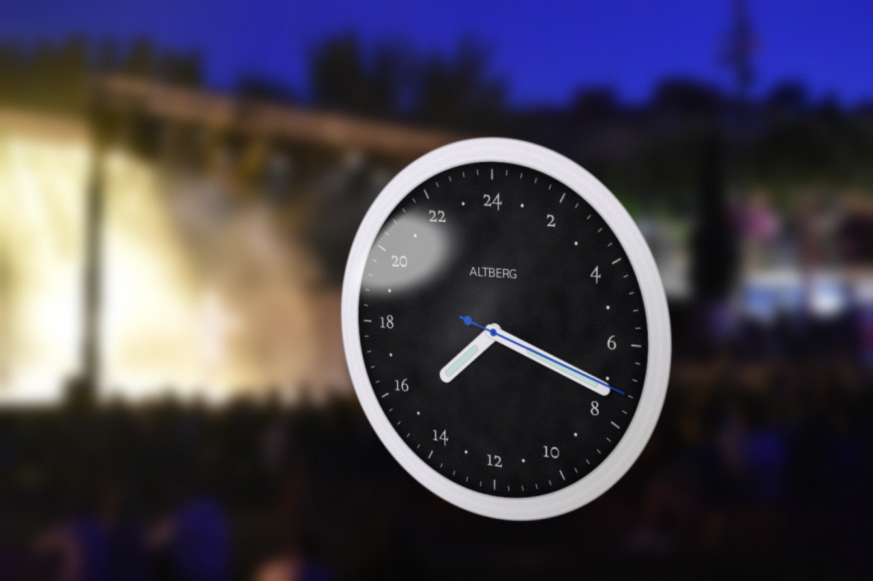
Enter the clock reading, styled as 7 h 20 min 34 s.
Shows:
15 h 18 min 18 s
